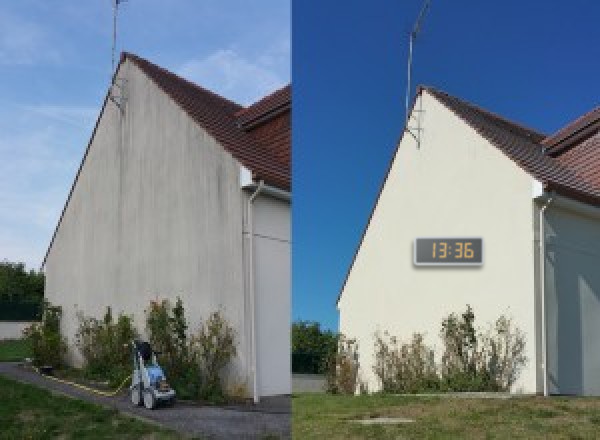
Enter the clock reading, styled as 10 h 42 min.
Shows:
13 h 36 min
